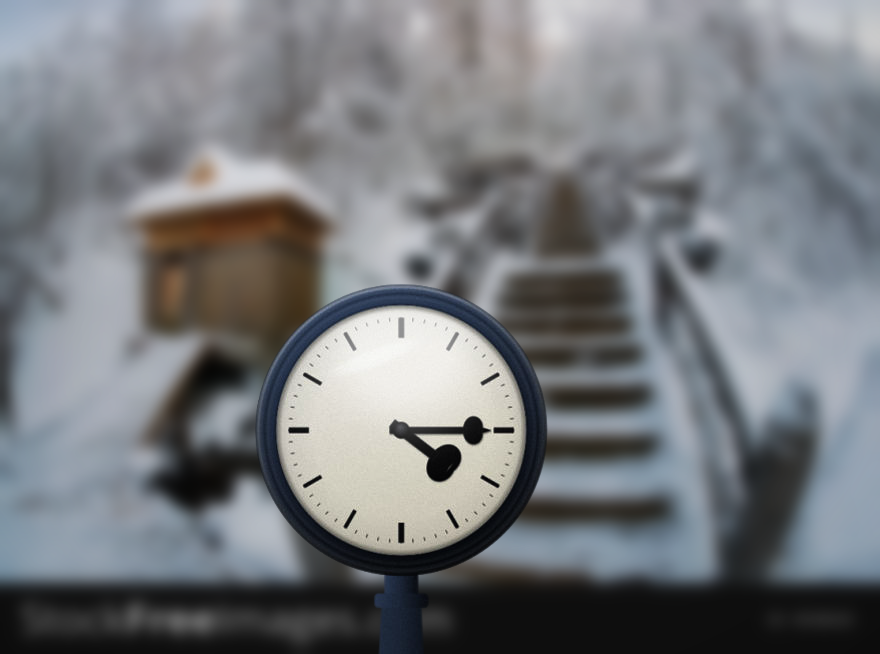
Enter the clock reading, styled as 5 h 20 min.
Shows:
4 h 15 min
